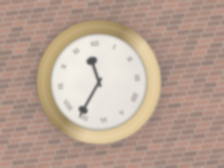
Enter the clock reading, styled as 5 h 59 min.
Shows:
11 h 36 min
